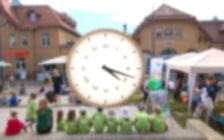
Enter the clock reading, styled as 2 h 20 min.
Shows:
4 h 18 min
